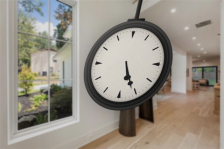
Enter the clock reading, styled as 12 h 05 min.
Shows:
5 h 26 min
